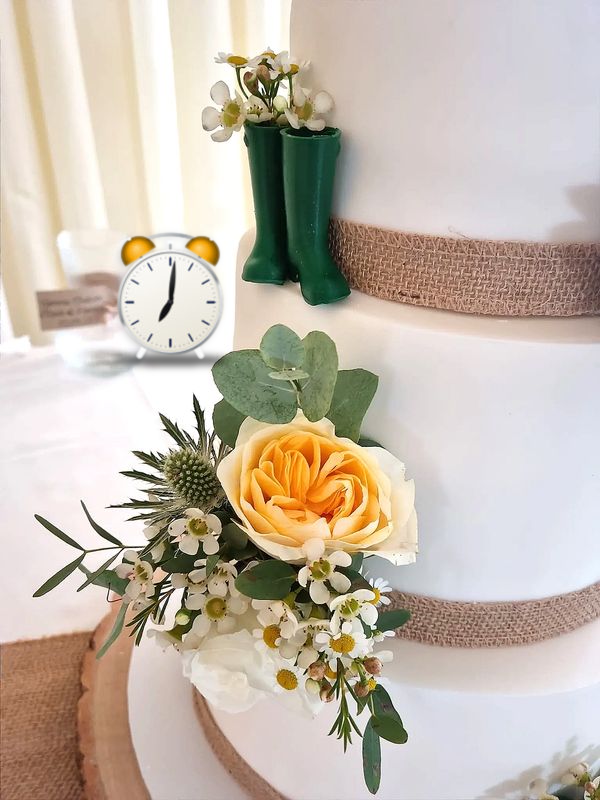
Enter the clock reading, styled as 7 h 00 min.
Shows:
7 h 01 min
